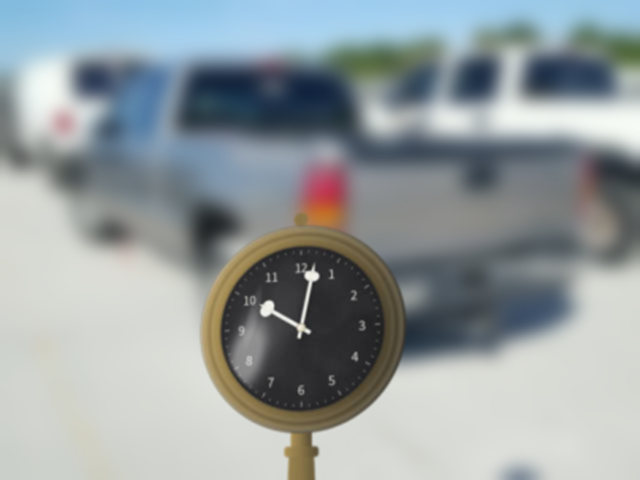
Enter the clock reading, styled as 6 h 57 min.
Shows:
10 h 02 min
